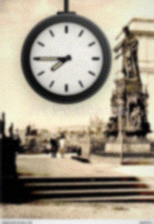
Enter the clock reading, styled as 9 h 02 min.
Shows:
7 h 45 min
